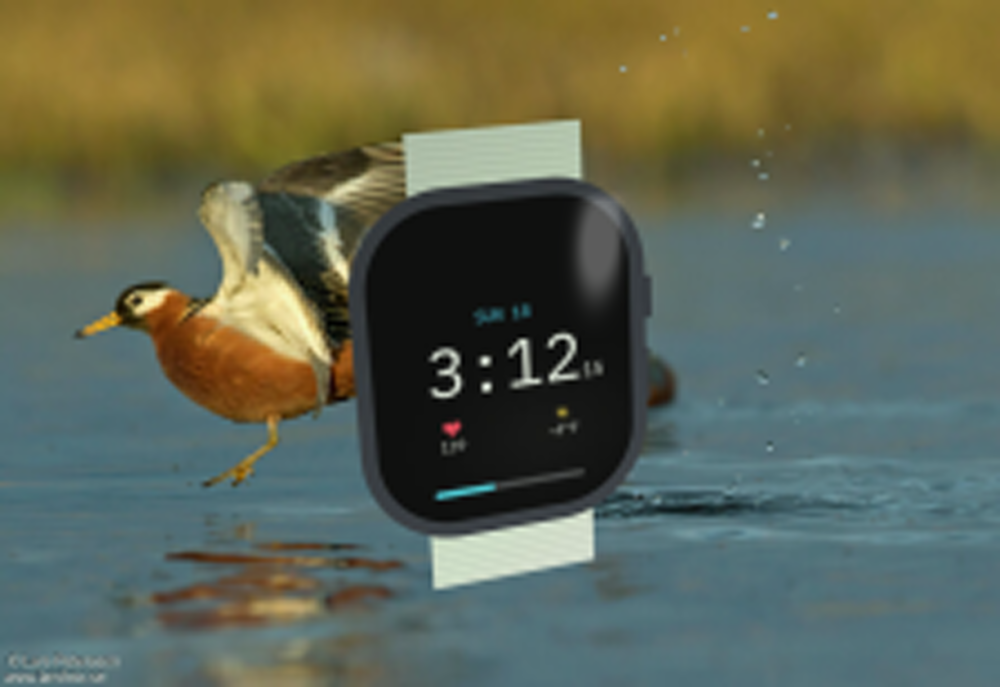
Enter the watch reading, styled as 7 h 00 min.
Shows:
3 h 12 min
